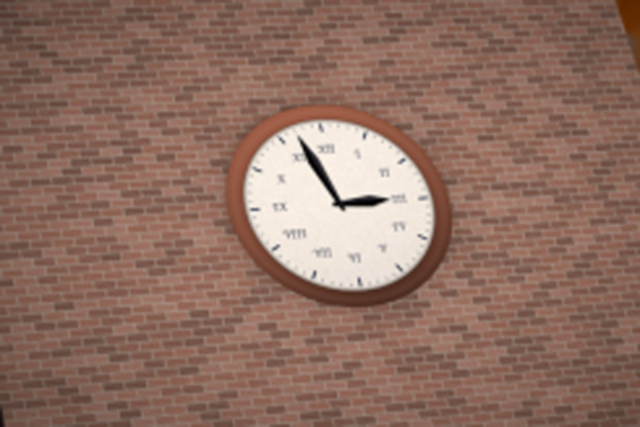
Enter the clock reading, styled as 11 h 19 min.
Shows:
2 h 57 min
